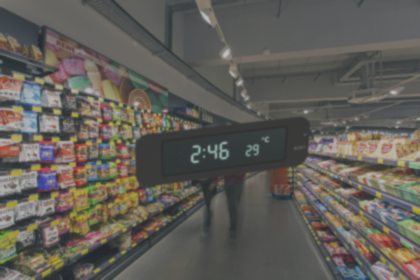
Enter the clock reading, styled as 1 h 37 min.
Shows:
2 h 46 min
